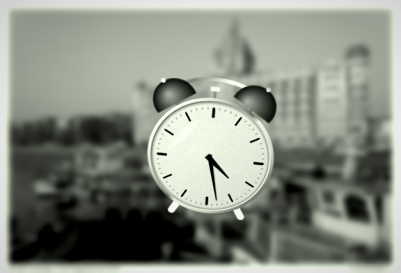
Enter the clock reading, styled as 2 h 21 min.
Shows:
4 h 28 min
